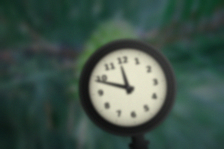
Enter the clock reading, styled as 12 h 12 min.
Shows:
11 h 49 min
